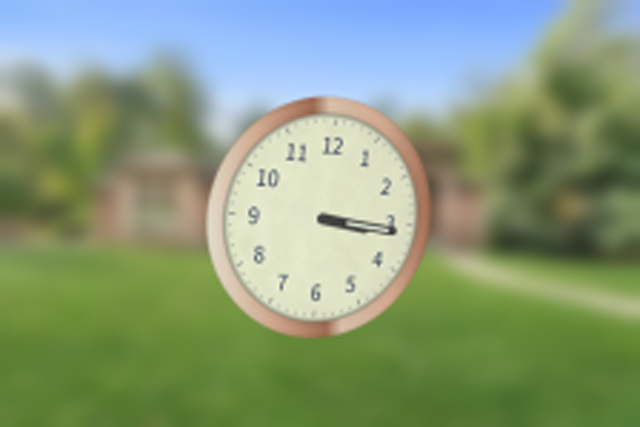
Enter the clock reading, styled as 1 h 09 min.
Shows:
3 h 16 min
